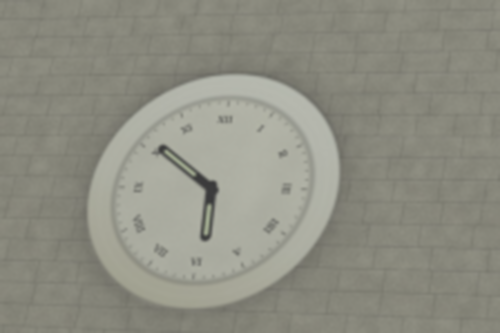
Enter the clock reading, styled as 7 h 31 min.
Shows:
5 h 51 min
